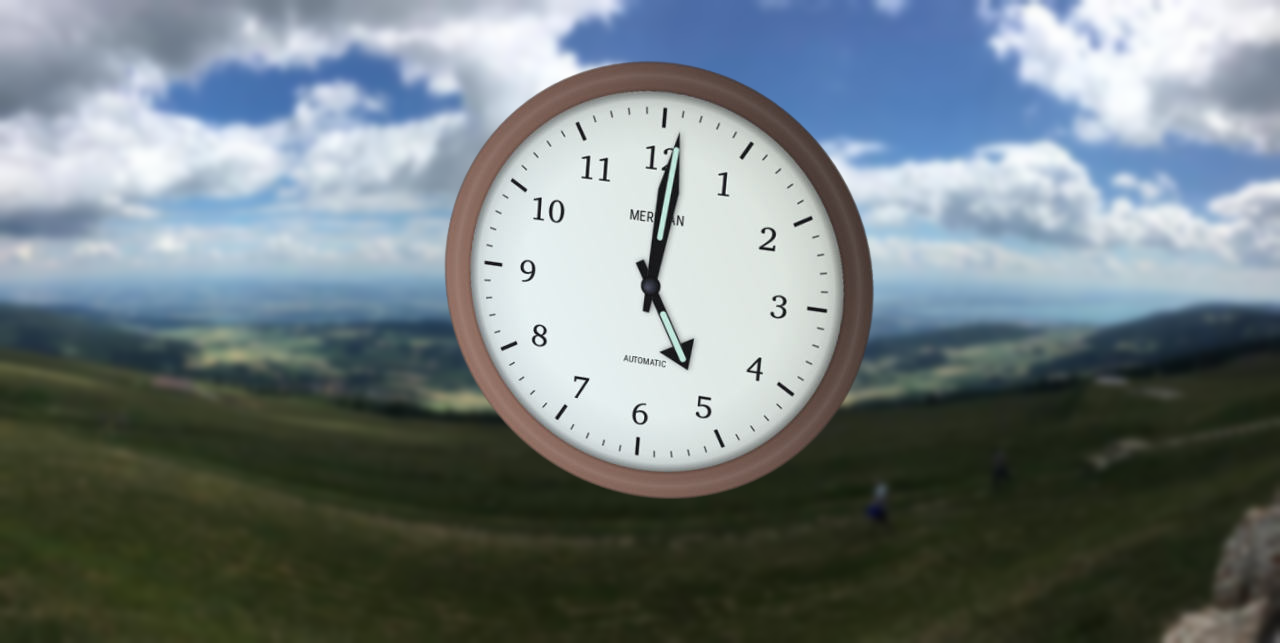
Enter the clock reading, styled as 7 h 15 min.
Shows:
5 h 01 min
